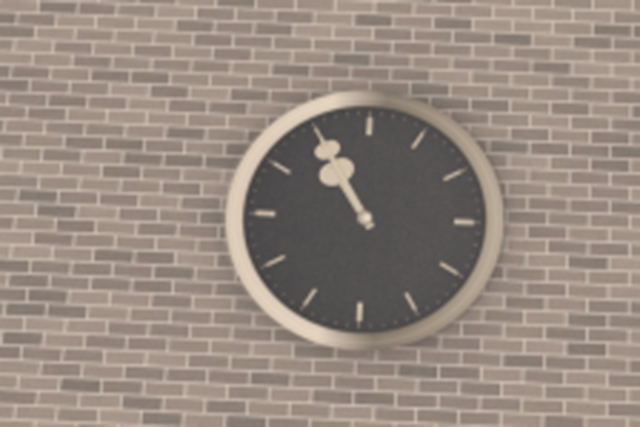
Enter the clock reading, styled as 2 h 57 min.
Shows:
10 h 55 min
